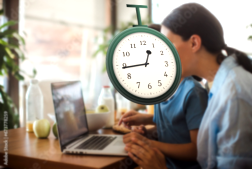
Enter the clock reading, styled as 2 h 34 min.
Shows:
12 h 44 min
